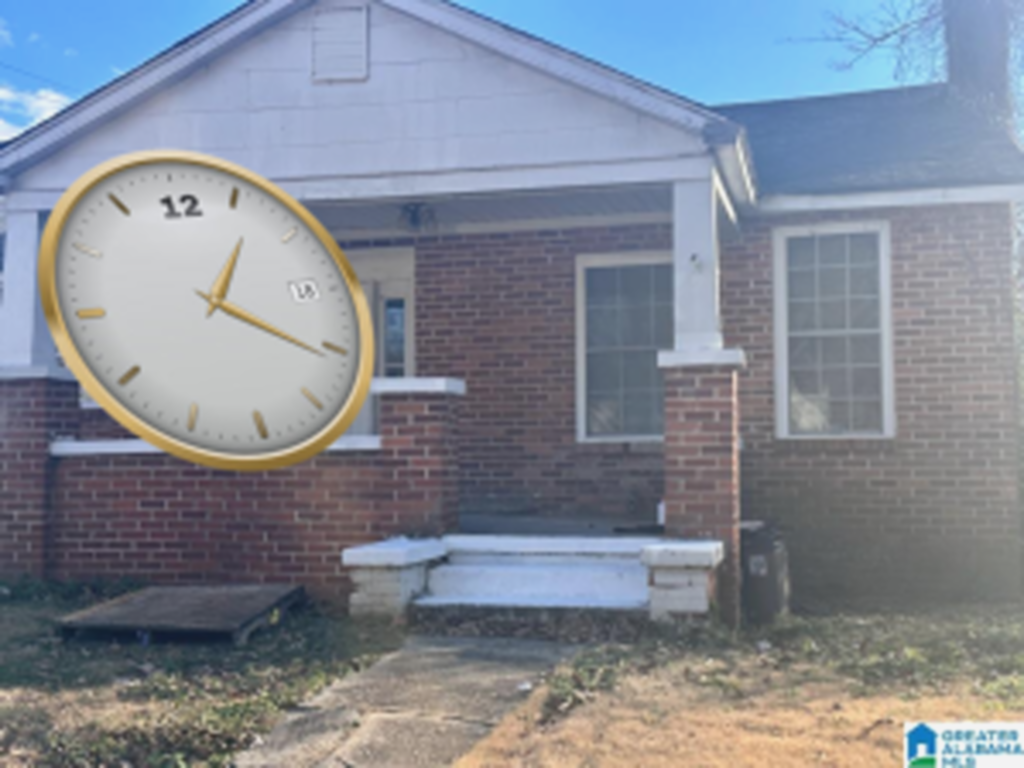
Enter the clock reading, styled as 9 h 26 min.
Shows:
1 h 21 min
